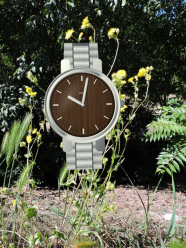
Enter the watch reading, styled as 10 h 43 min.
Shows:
10 h 02 min
